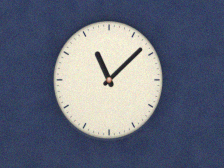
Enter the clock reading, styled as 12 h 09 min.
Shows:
11 h 08 min
